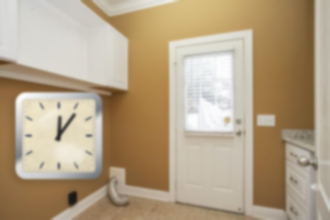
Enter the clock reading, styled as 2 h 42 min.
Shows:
12 h 06 min
